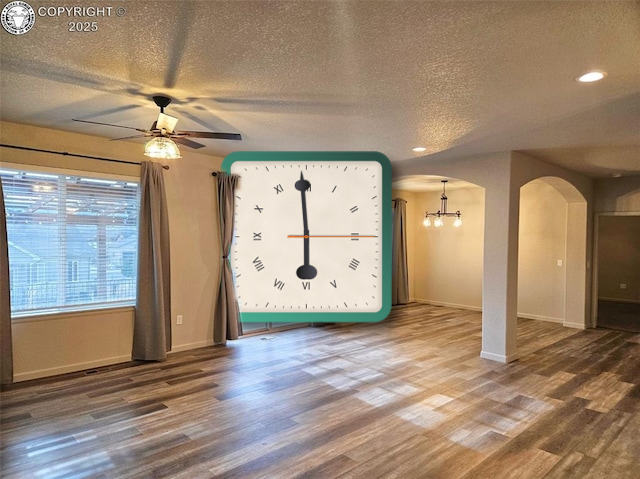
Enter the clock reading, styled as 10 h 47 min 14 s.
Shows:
5 h 59 min 15 s
